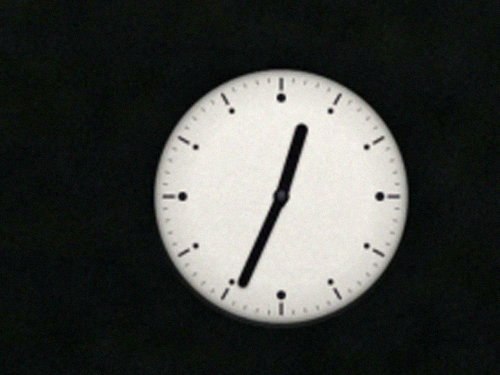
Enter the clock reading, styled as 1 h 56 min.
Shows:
12 h 34 min
